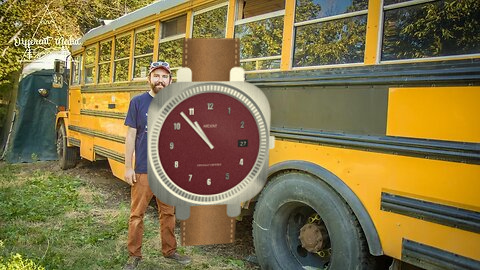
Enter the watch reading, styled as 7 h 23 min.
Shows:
10 h 53 min
